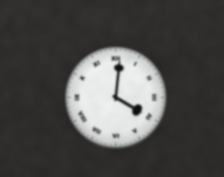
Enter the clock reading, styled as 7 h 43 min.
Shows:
4 h 01 min
